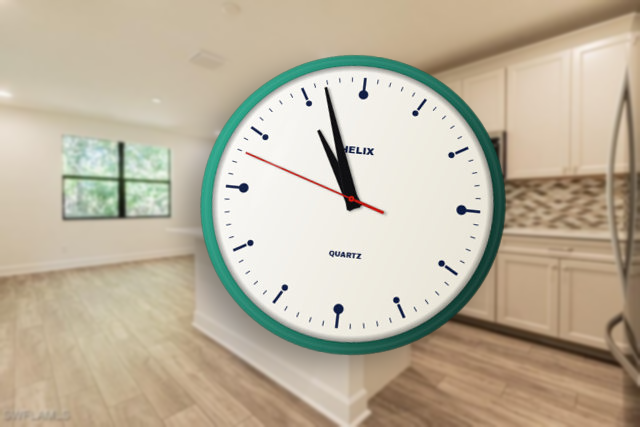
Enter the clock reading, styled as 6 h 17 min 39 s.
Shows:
10 h 56 min 48 s
